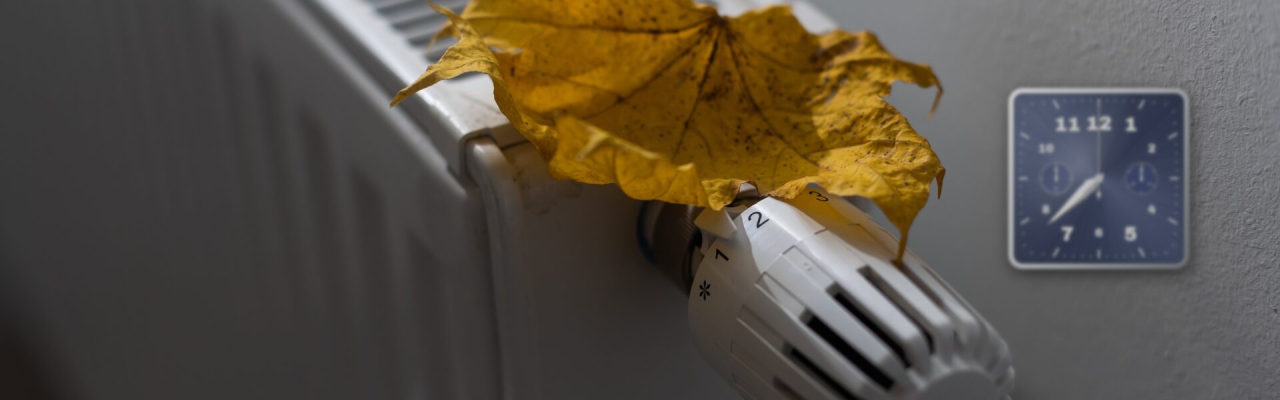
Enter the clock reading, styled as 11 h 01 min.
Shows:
7 h 38 min
